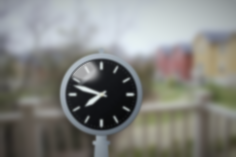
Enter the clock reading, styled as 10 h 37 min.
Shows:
7 h 48 min
